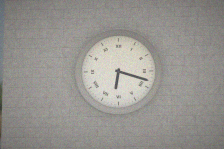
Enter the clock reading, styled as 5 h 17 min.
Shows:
6 h 18 min
